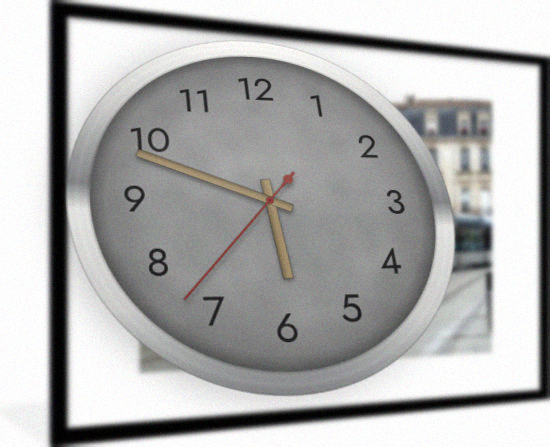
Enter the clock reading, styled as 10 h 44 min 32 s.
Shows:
5 h 48 min 37 s
